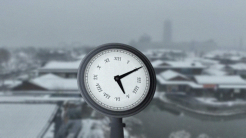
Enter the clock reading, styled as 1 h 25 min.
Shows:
5 h 10 min
